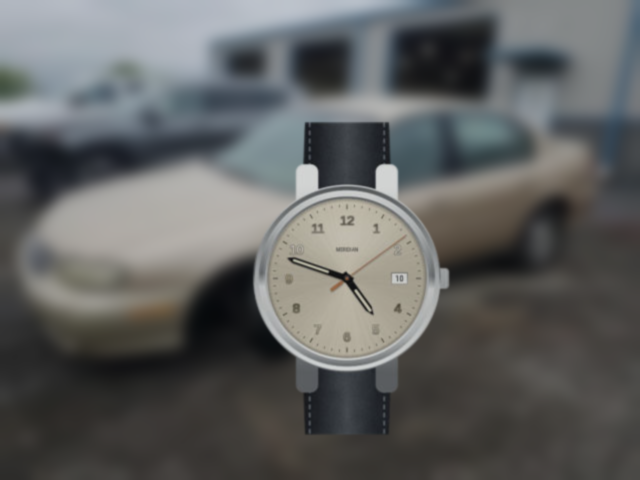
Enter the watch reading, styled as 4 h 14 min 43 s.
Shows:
4 h 48 min 09 s
